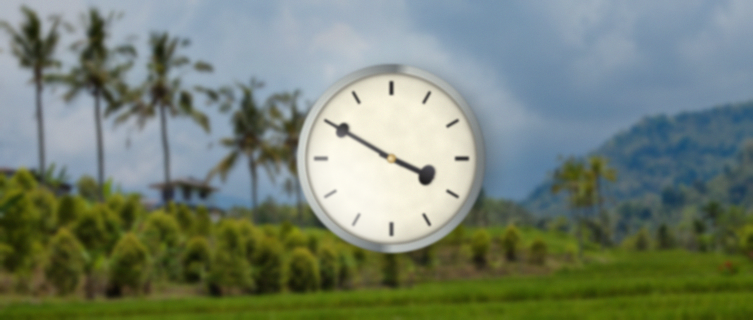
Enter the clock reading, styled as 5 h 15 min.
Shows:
3 h 50 min
